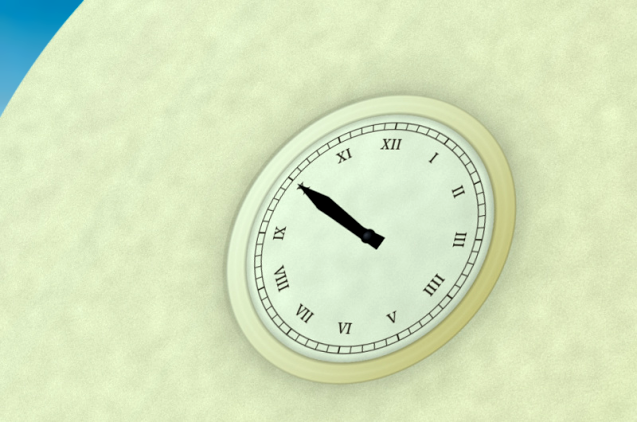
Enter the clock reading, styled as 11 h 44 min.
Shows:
9 h 50 min
